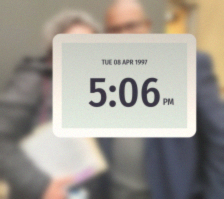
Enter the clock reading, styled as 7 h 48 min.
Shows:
5 h 06 min
